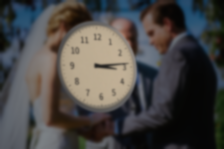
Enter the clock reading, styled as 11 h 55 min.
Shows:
3 h 14 min
